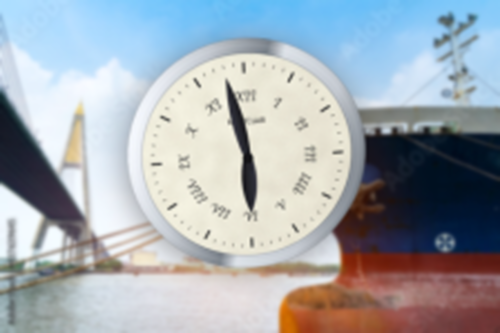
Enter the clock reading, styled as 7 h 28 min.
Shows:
5 h 58 min
